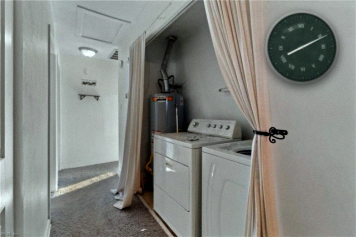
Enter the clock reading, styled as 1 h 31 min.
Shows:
8 h 11 min
